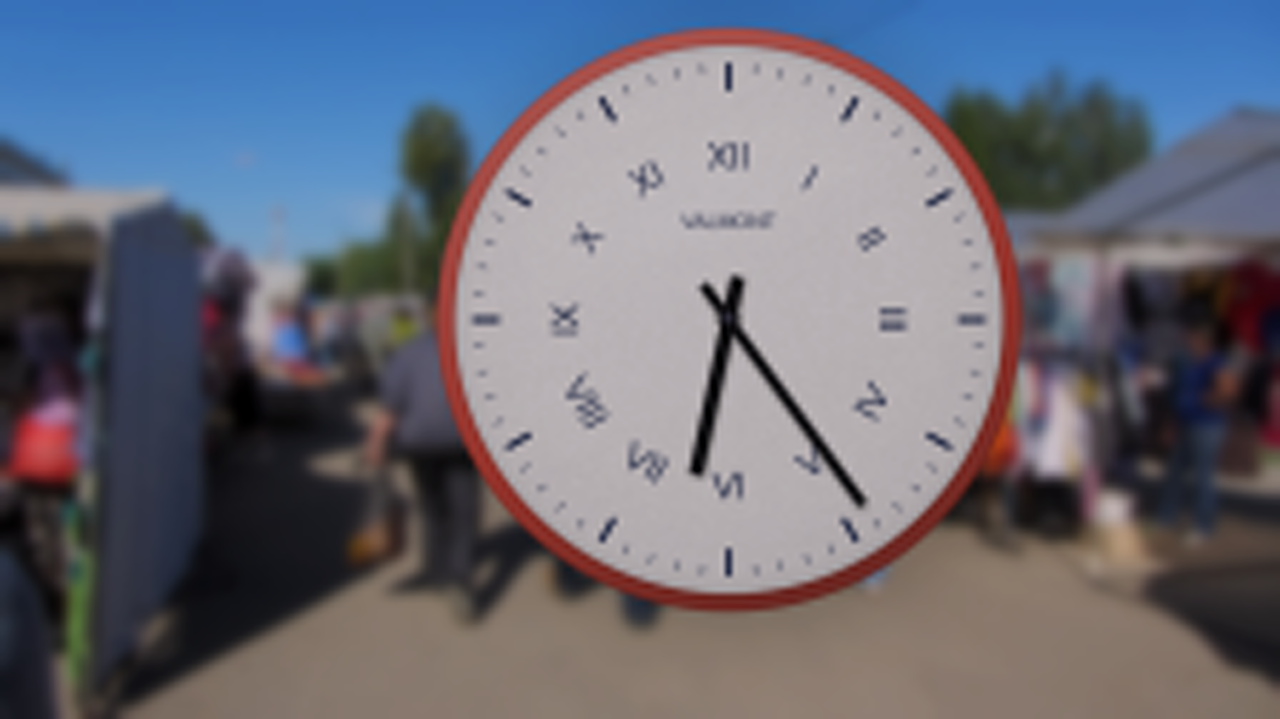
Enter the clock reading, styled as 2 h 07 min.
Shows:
6 h 24 min
